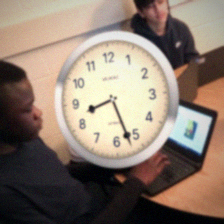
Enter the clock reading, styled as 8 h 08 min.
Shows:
8 h 27 min
